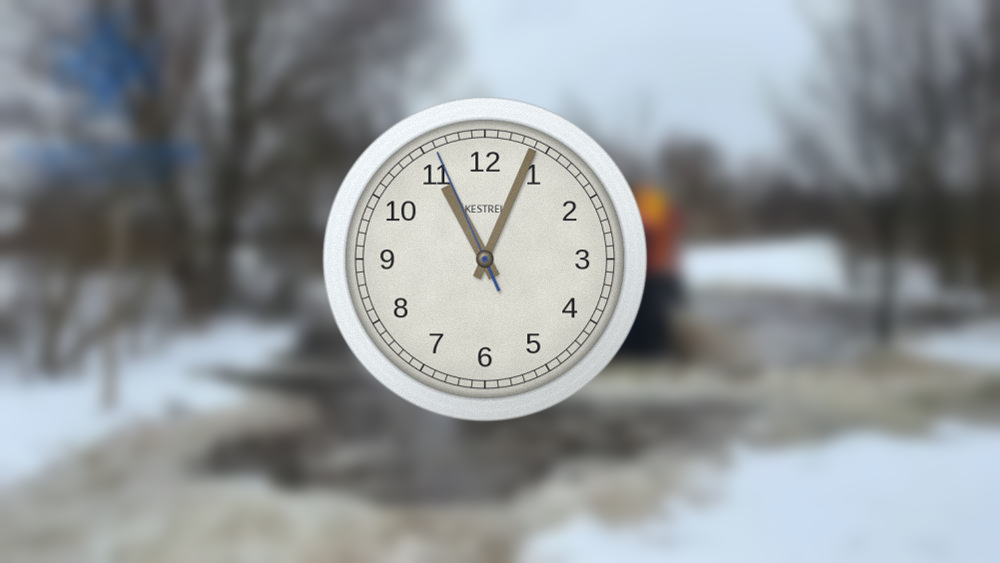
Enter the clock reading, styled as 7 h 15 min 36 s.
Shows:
11 h 03 min 56 s
